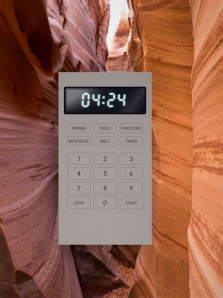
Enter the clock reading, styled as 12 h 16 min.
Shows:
4 h 24 min
